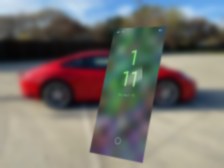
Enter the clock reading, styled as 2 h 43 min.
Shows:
1 h 11 min
